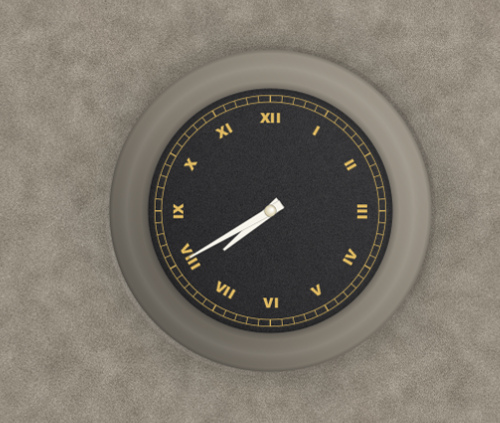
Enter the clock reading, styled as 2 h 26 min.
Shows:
7 h 40 min
